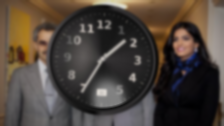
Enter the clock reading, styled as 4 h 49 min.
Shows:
1 h 35 min
